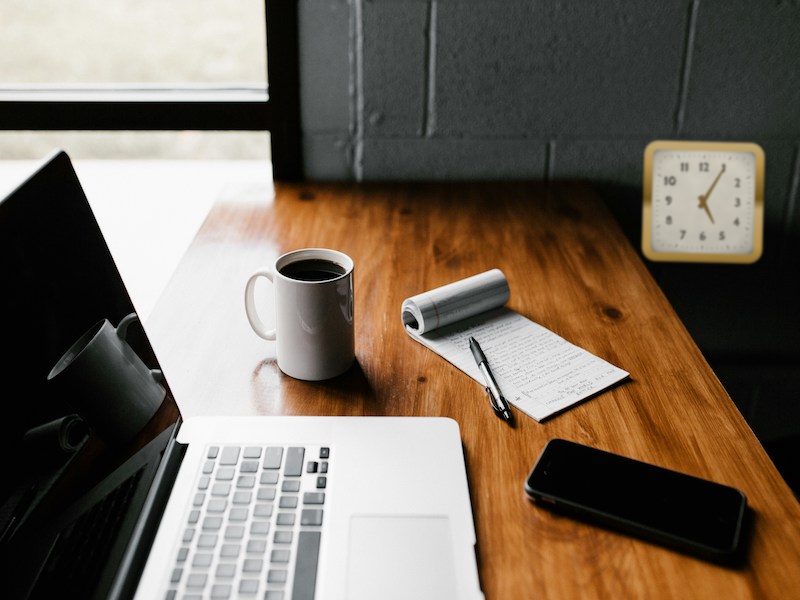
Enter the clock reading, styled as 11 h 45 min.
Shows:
5 h 05 min
